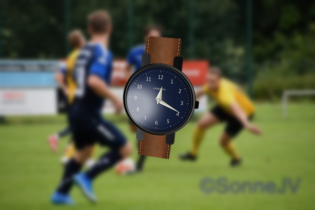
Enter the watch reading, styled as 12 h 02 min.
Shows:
12 h 19 min
